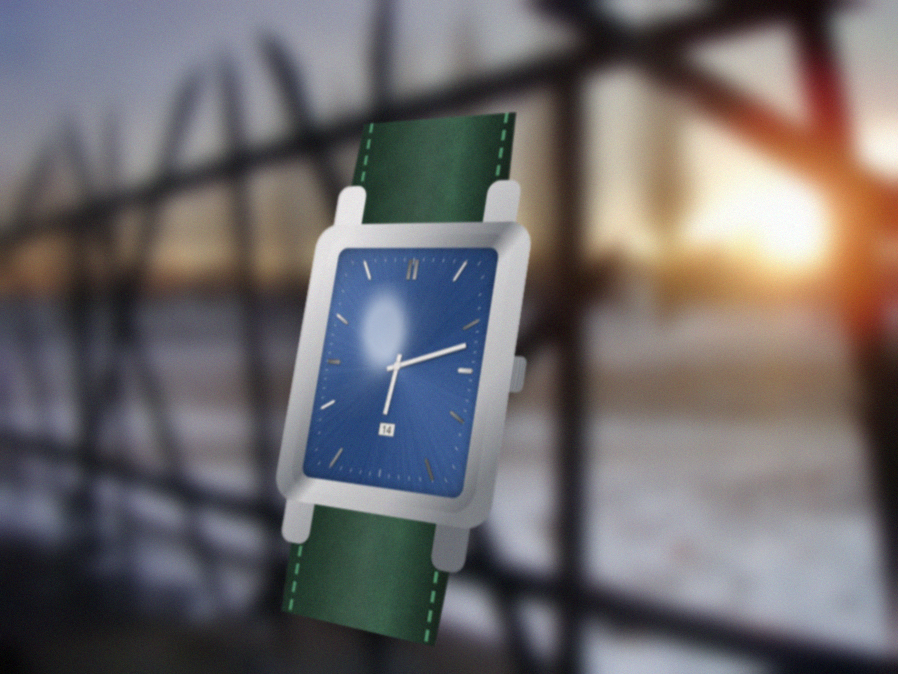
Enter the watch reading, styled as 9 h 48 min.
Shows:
6 h 12 min
